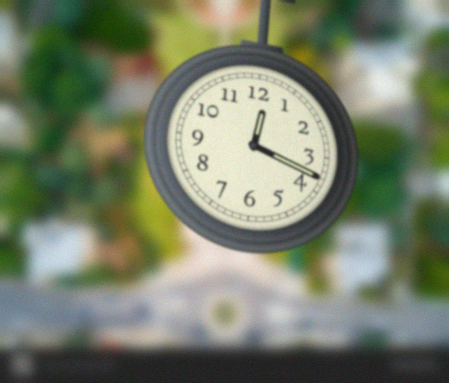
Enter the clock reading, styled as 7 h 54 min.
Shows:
12 h 18 min
